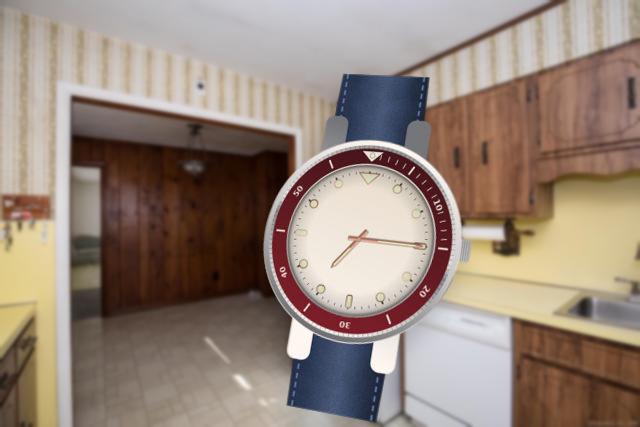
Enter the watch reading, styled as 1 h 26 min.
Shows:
7 h 15 min
